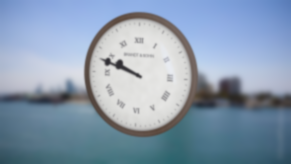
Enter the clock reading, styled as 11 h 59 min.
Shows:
9 h 48 min
